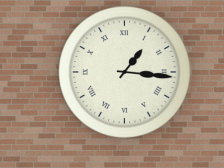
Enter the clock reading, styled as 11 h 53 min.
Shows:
1 h 16 min
